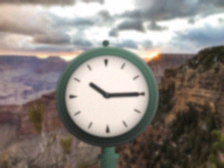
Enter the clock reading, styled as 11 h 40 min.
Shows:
10 h 15 min
